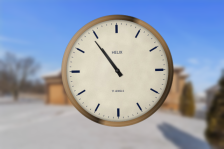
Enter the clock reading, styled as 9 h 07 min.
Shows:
10 h 54 min
